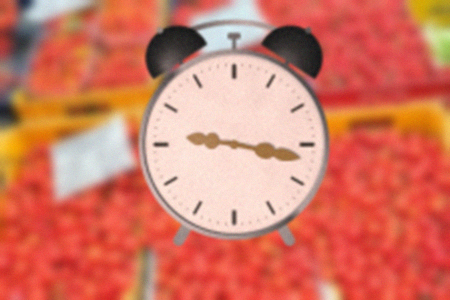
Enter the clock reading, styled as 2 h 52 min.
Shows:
9 h 17 min
